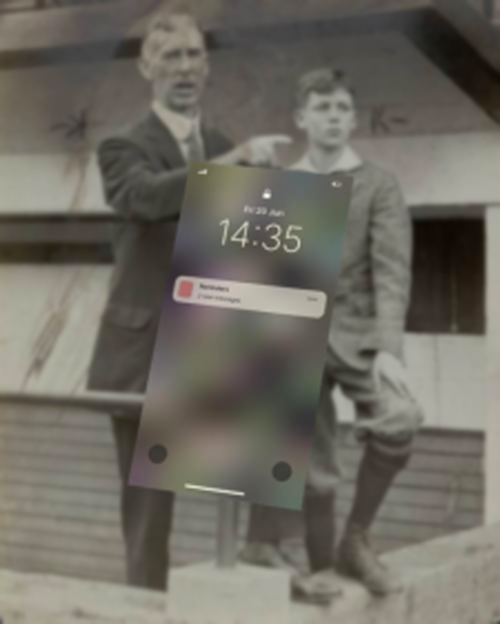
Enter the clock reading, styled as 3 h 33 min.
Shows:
14 h 35 min
